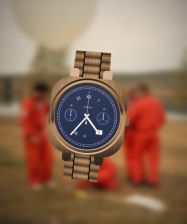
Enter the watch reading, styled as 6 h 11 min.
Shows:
4 h 36 min
